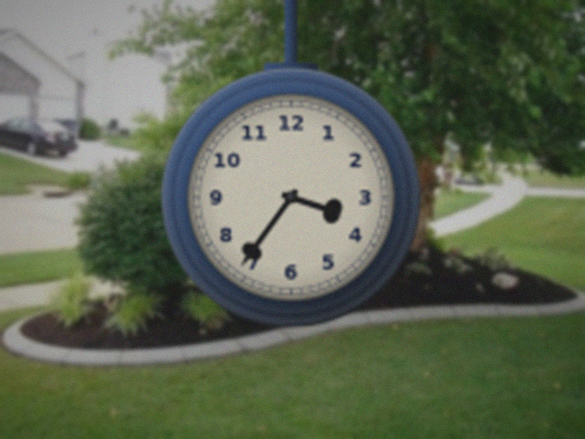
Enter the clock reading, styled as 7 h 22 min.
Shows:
3 h 36 min
